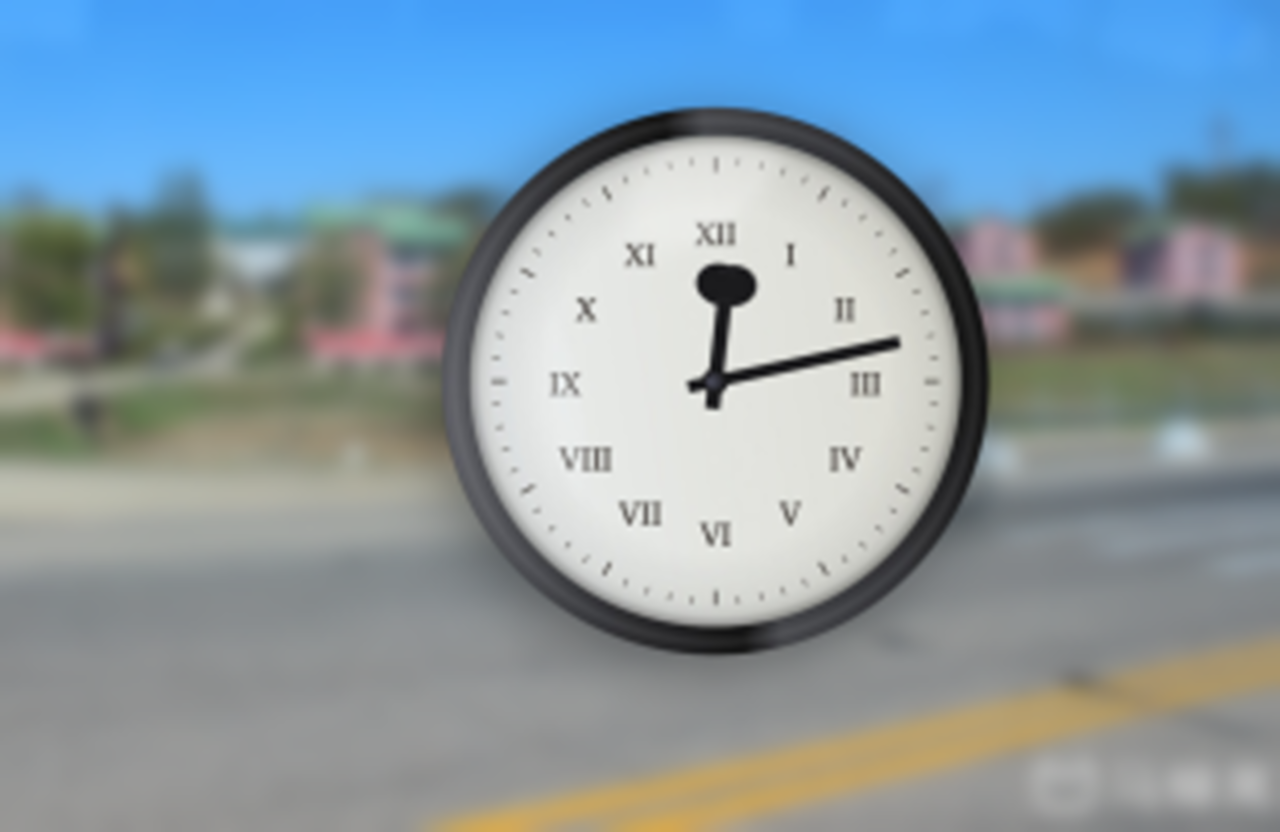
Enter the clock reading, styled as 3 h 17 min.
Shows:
12 h 13 min
